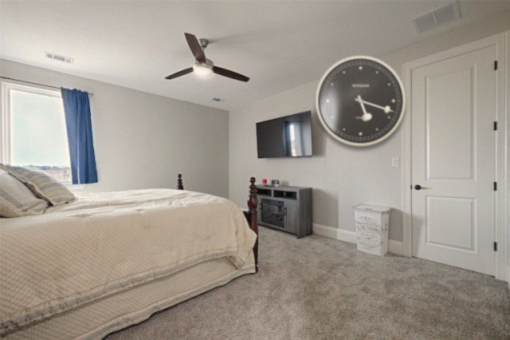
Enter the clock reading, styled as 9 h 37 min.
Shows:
5 h 18 min
